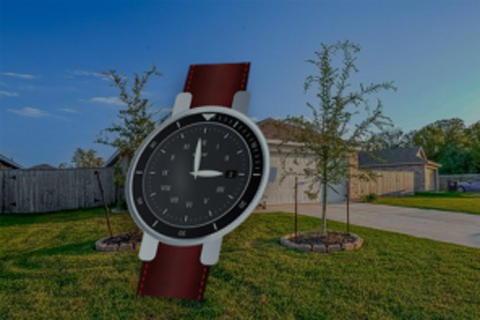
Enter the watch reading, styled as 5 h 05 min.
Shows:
2 h 59 min
